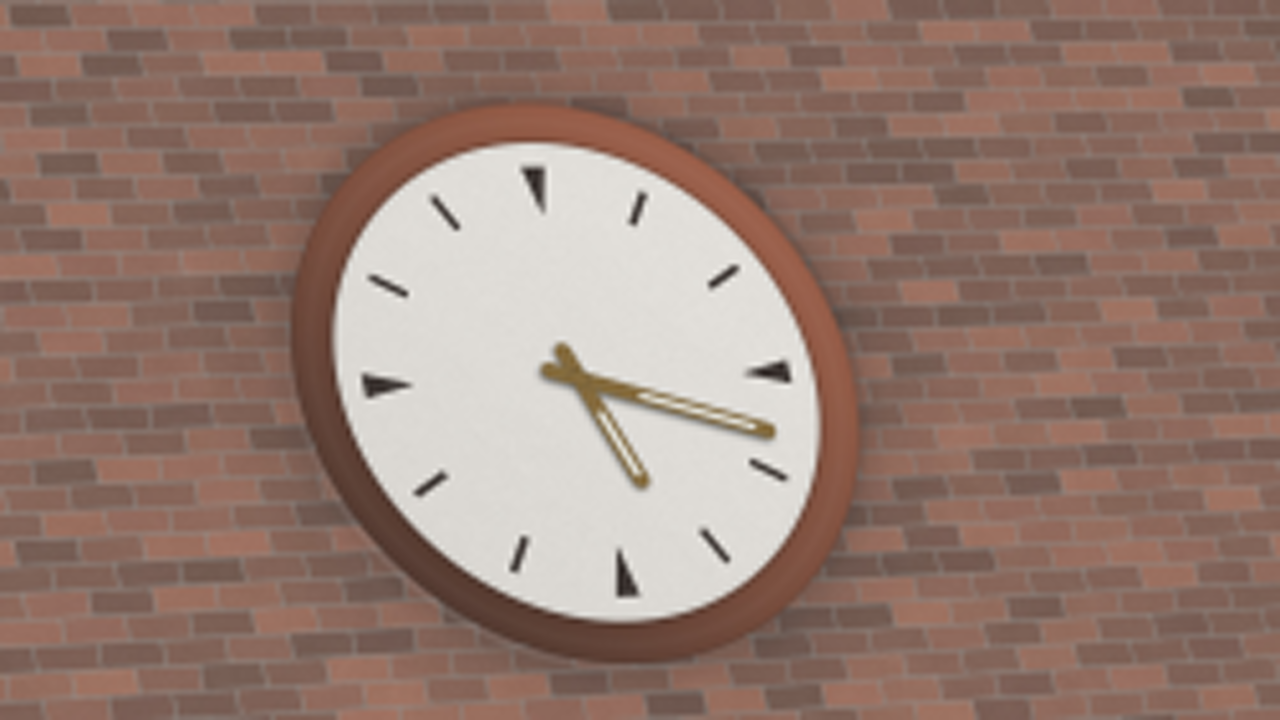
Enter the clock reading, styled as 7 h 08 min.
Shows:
5 h 18 min
